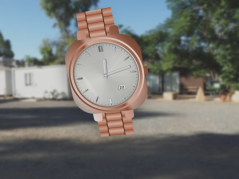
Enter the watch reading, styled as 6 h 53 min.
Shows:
12 h 13 min
